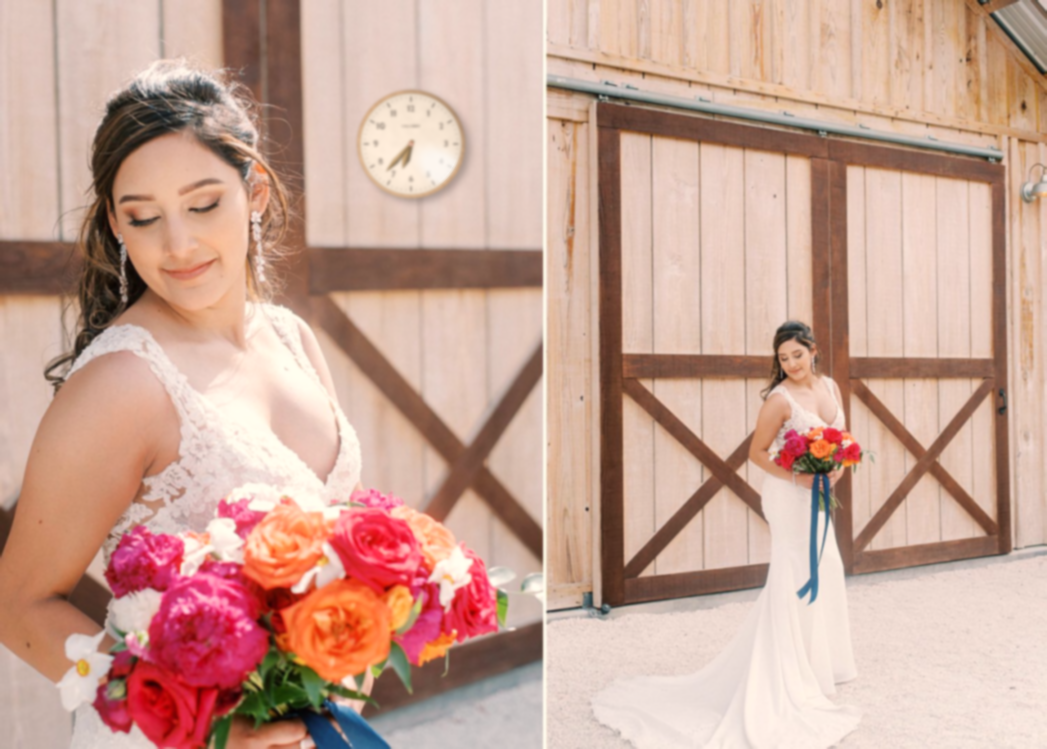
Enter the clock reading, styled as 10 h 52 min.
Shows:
6 h 37 min
